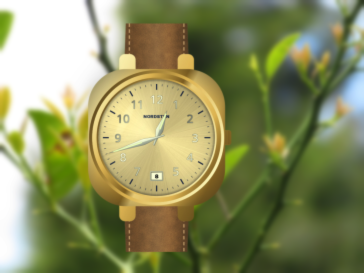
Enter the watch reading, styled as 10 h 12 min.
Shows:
12 h 42 min
